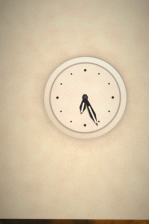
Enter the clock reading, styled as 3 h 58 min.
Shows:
6 h 26 min
